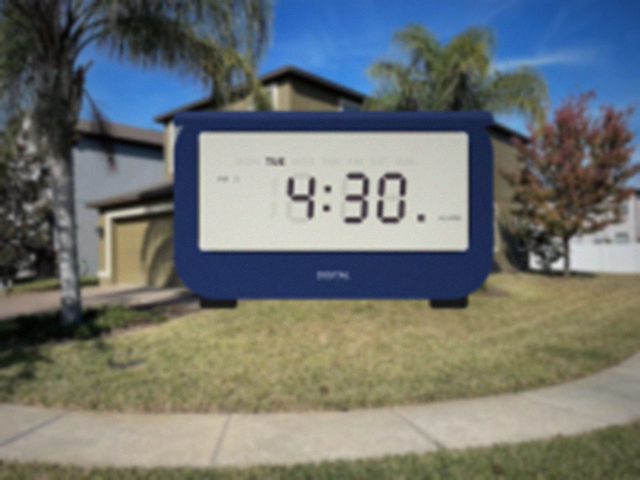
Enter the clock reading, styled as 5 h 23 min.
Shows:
4 h 30 min
